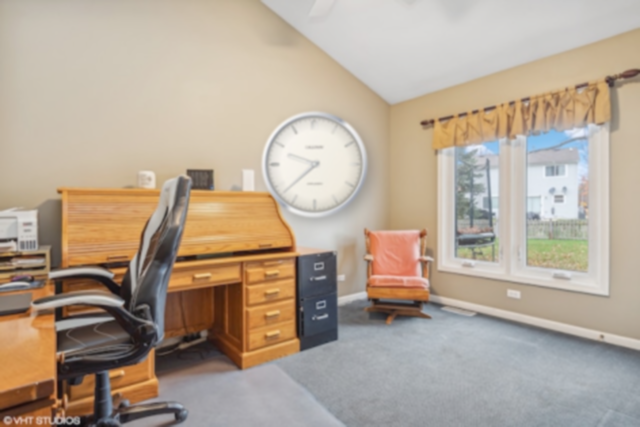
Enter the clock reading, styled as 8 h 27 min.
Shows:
9 h 38 min
